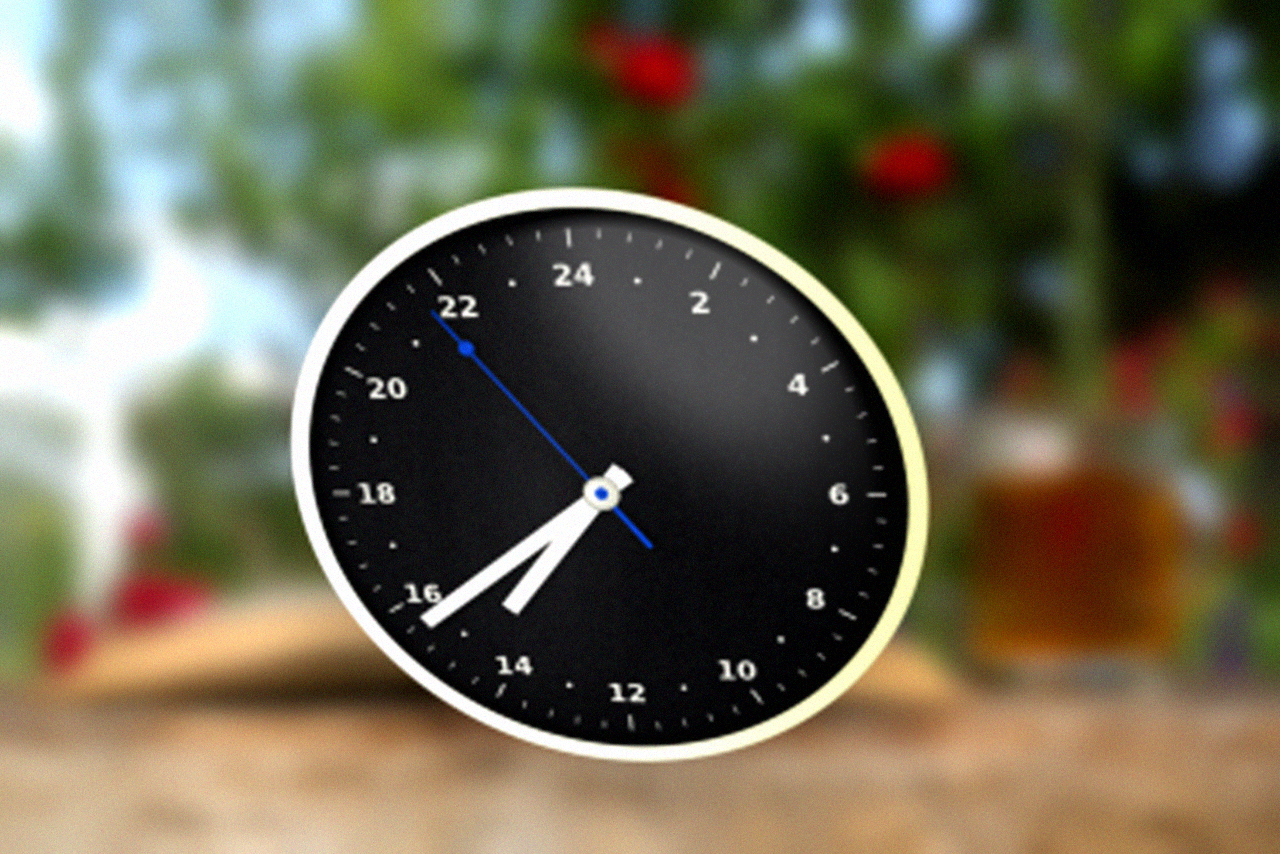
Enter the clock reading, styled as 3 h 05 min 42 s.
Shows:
14 h 38 min 54 s
